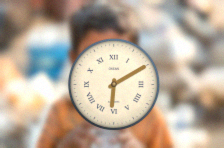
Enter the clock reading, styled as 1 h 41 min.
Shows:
6 h 10 min
